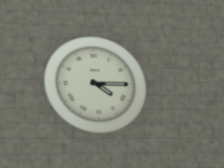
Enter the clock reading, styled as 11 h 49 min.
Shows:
4 h 15 min
